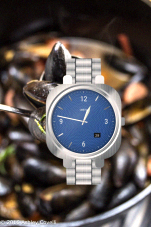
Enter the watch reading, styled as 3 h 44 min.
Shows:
12 h 47 min
